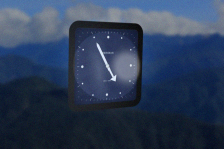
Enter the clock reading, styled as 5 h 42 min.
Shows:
4 h 55 min
